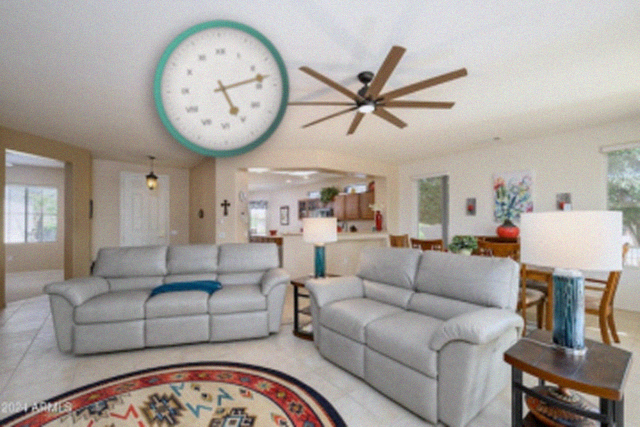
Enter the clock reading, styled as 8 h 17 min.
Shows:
5 h 13 min
